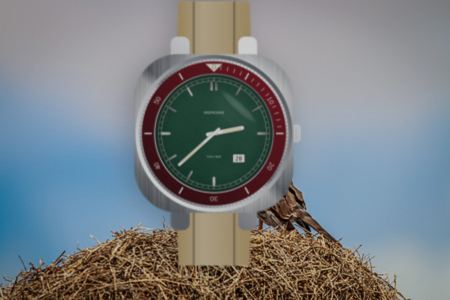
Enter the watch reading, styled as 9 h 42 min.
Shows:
2 h 38 min
